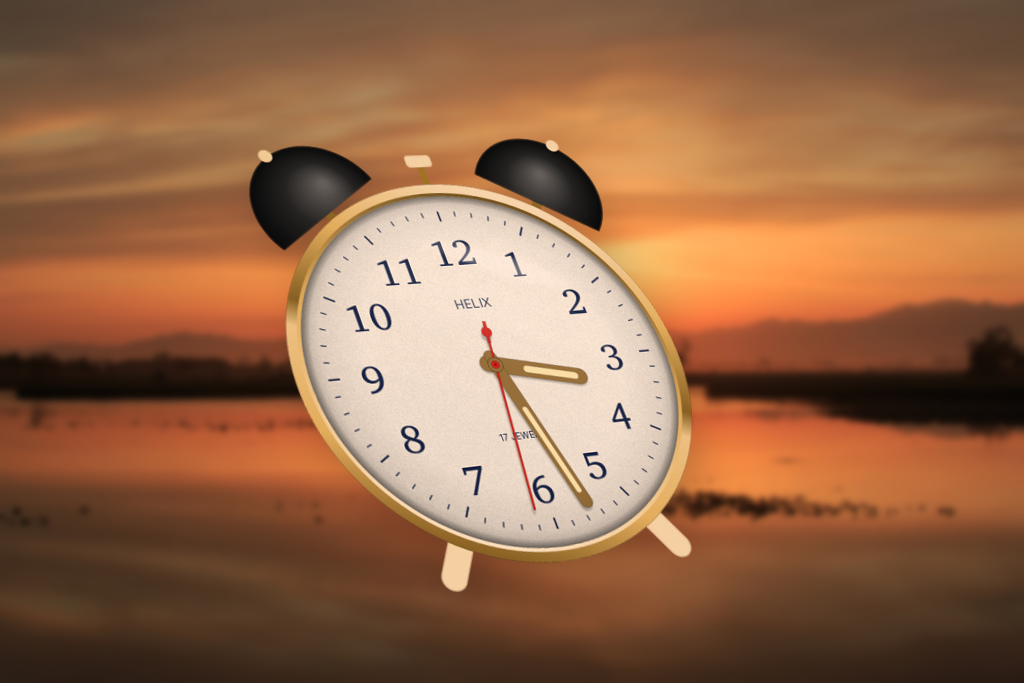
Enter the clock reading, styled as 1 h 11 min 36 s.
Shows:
3 h 27 min 31 s
